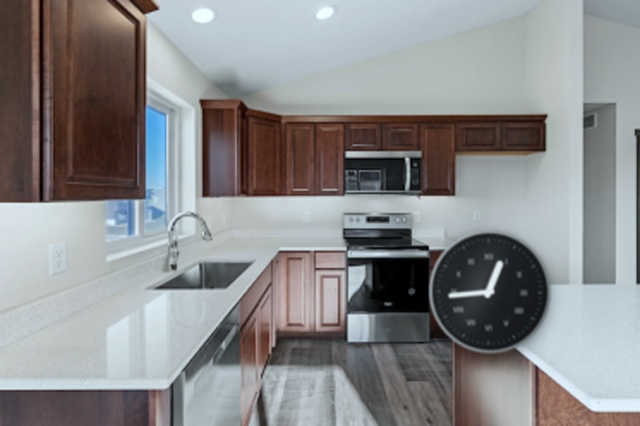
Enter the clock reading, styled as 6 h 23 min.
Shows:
12 h 44 min
